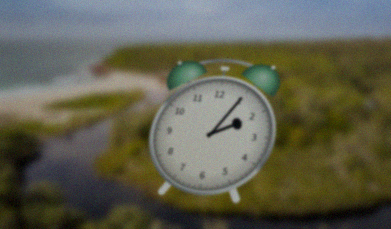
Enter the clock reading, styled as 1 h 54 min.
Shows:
2 h 05 min
